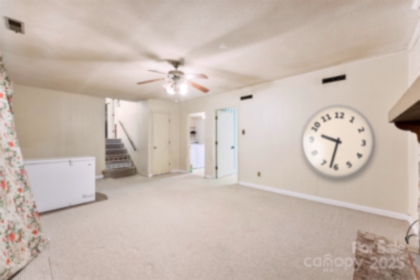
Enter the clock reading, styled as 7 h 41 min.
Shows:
9 h 32 min
